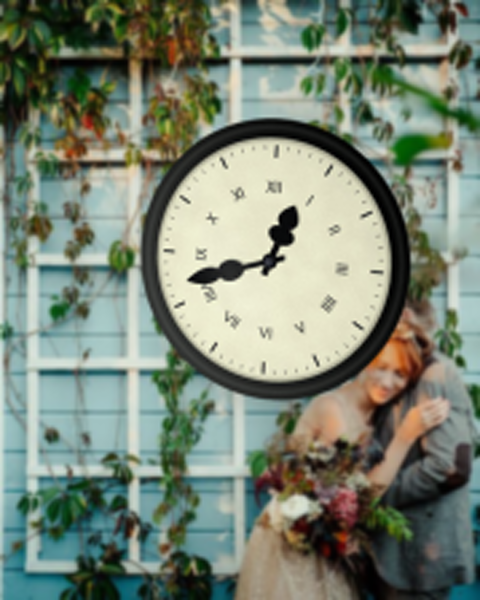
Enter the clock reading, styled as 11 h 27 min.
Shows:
12 h 42 min
